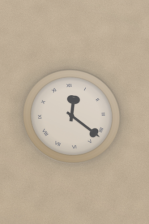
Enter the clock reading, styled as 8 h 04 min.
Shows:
12 h 22 min
